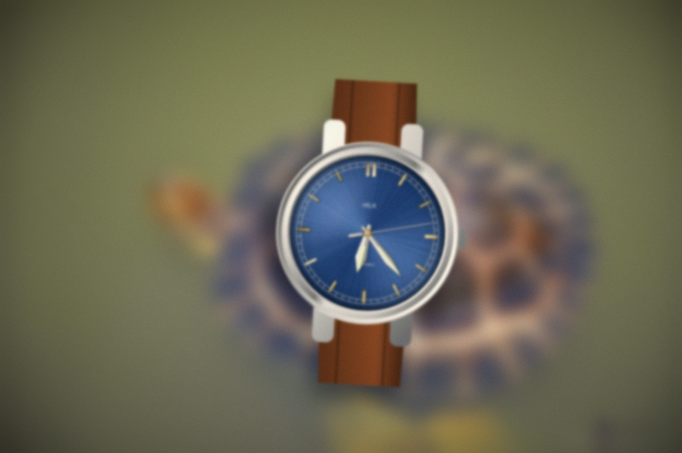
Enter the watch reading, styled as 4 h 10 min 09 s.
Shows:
6 h 23 min 13 s
